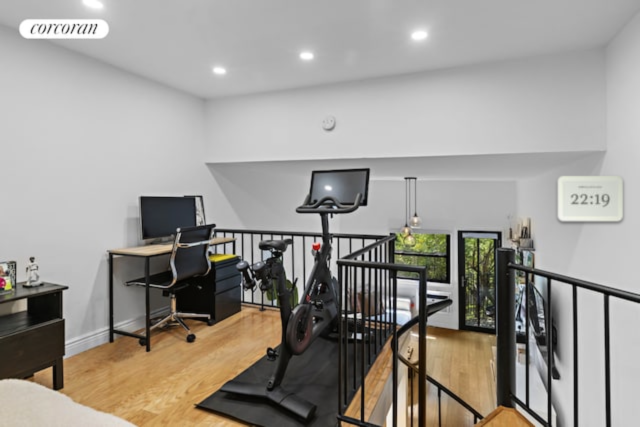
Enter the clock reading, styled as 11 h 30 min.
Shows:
22 h 19 min
